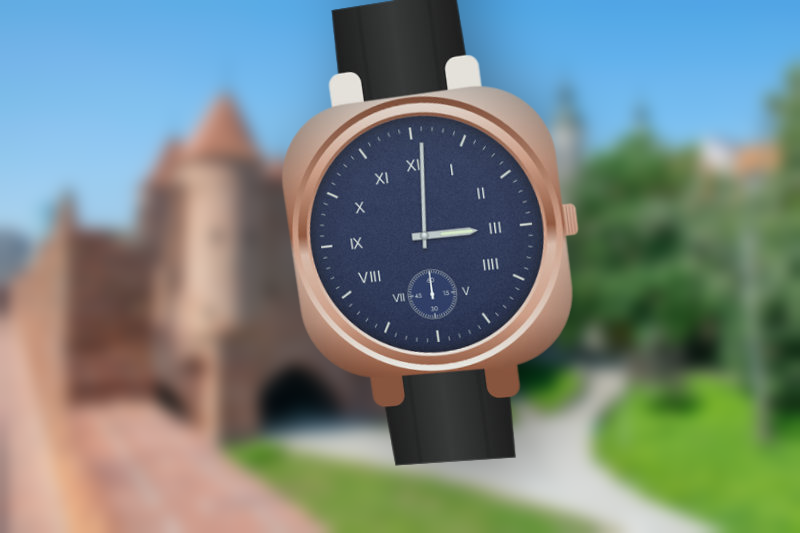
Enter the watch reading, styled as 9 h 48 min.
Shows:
3 h 01 min
